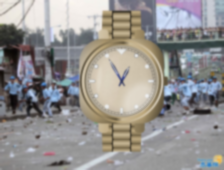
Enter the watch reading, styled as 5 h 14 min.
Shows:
12 h 55 min
